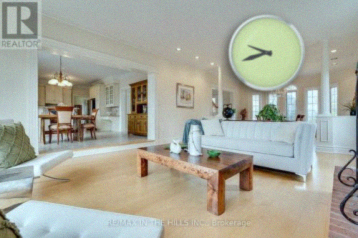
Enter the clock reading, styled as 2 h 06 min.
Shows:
9 h 42 min
